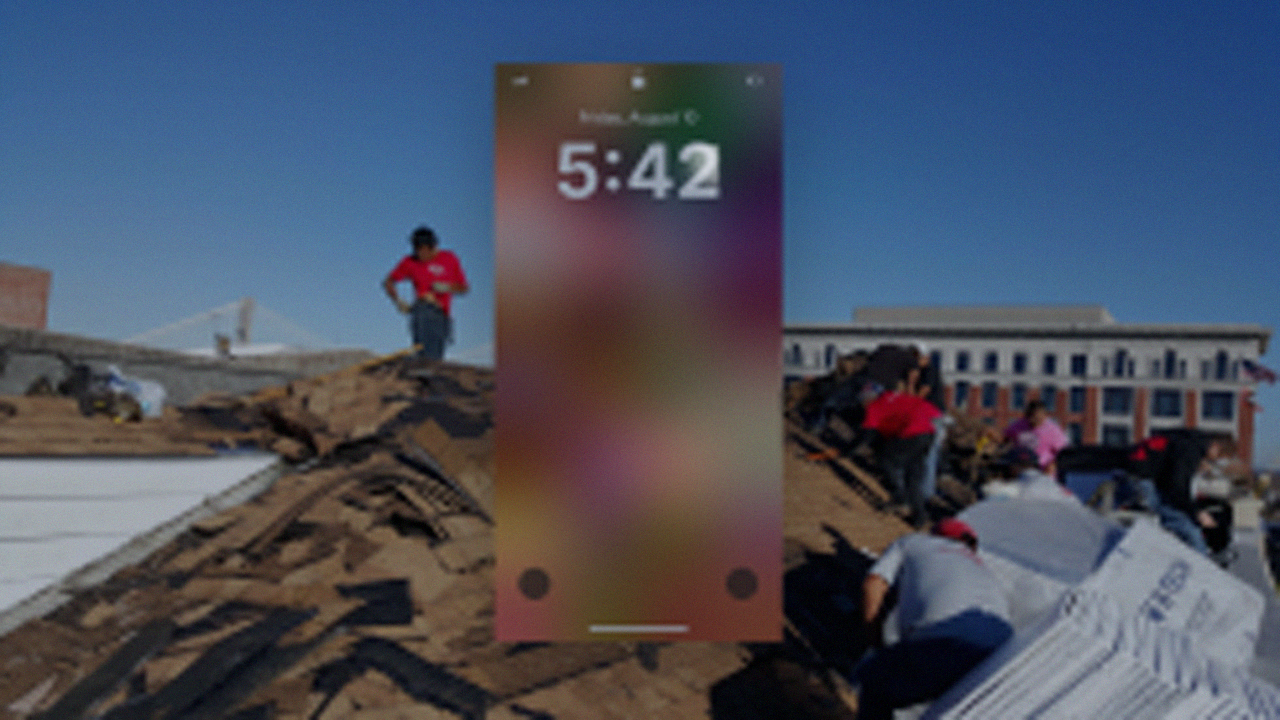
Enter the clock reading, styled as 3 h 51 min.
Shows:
5 h 42 min
